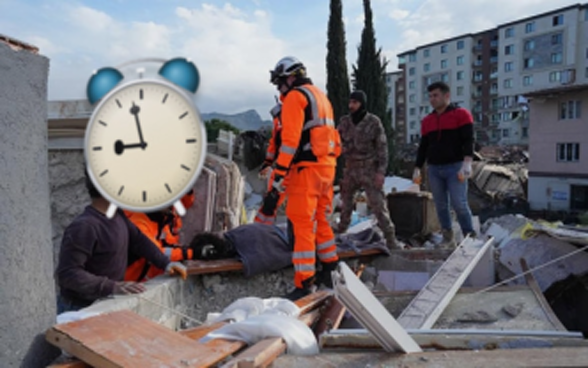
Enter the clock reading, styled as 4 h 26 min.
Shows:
8 h 58 min
